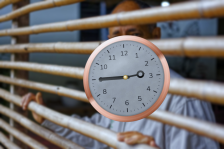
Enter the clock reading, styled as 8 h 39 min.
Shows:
2 h 45 min
